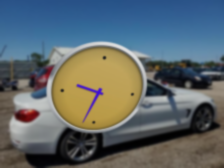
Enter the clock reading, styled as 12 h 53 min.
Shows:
9 h 33 min
